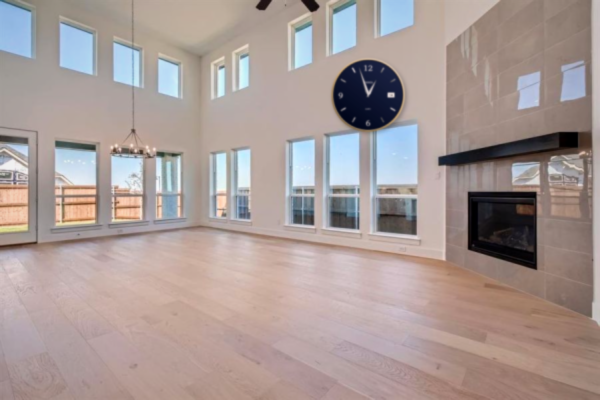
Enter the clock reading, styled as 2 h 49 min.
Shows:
12 h 57 min
